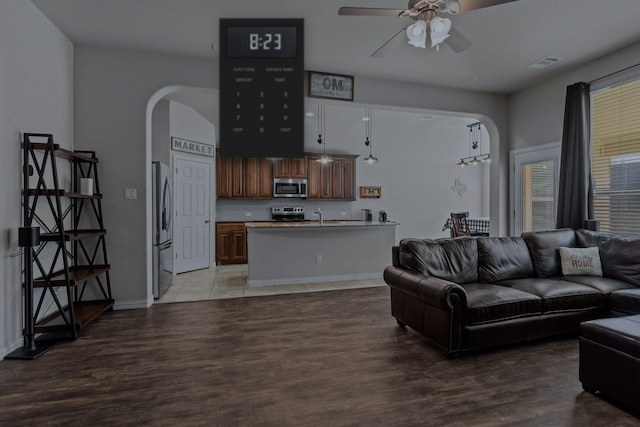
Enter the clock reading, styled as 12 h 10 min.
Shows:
8 h 23 min
